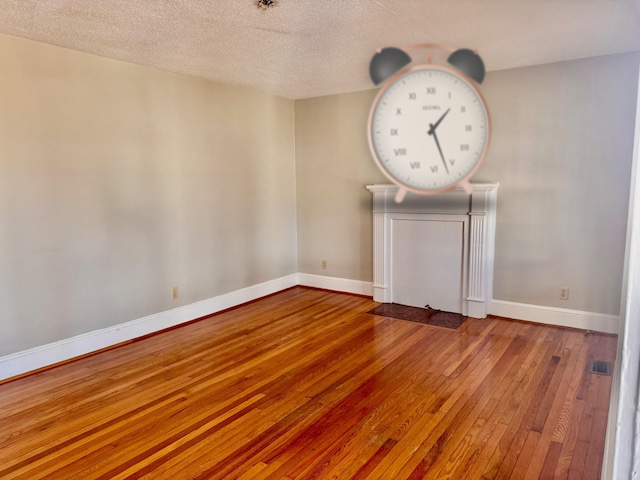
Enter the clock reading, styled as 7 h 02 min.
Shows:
1 h 27 min
